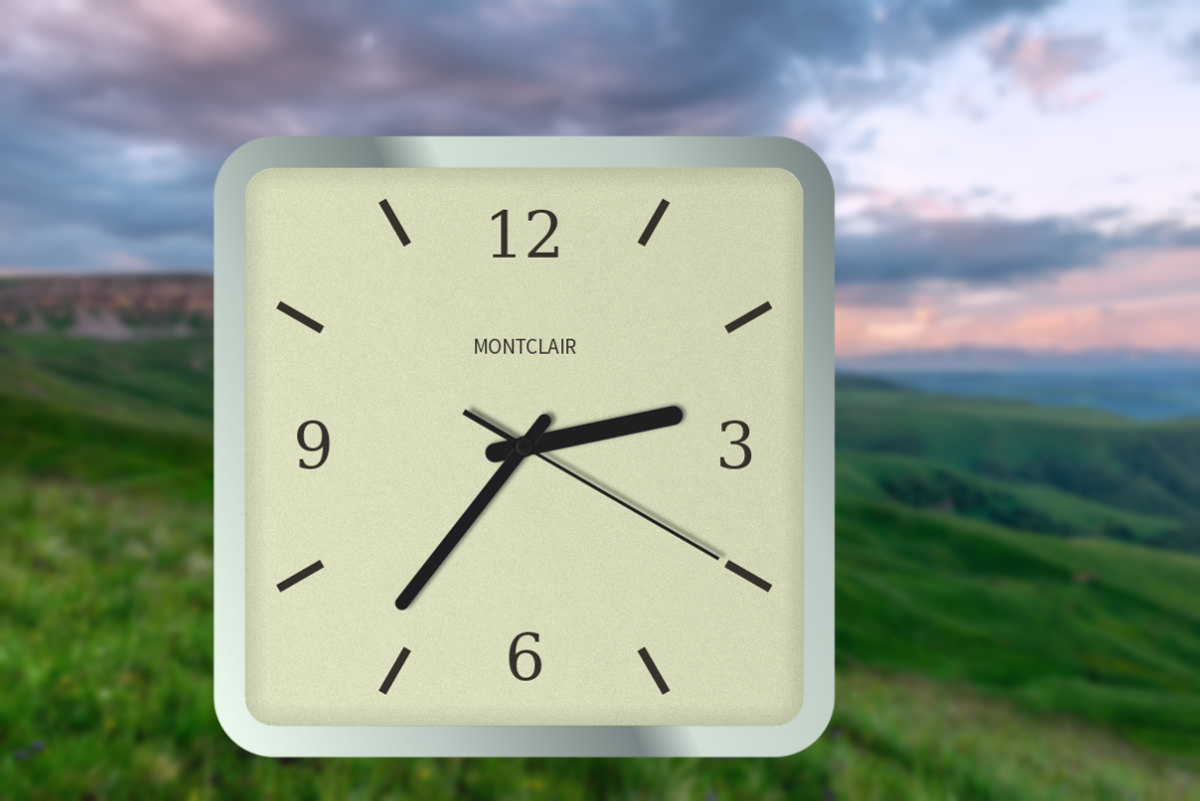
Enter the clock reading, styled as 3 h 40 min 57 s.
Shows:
2 h 36 min 20 s
